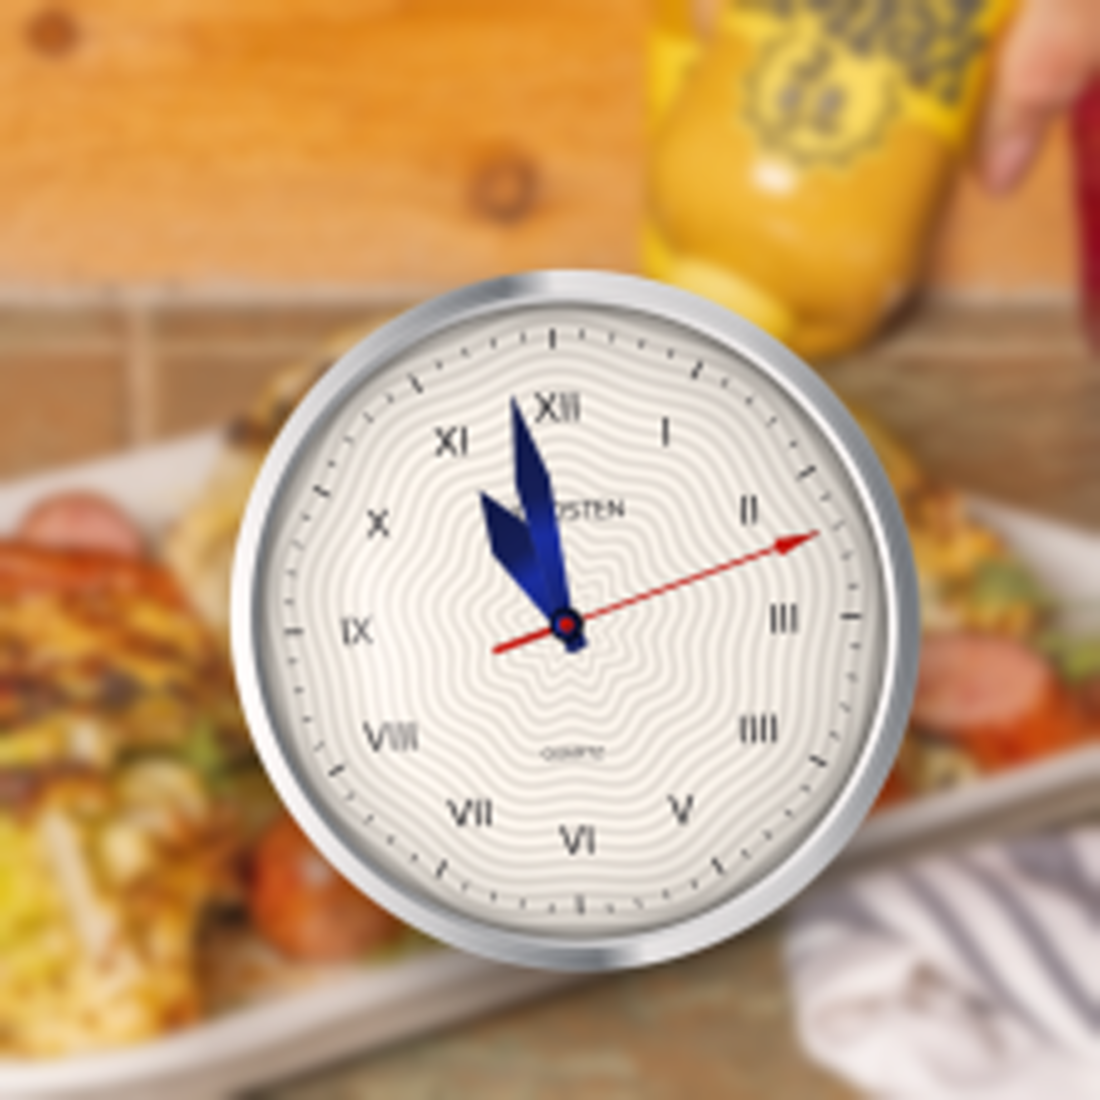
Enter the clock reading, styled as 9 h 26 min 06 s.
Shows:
10 h 58 min 12 s
